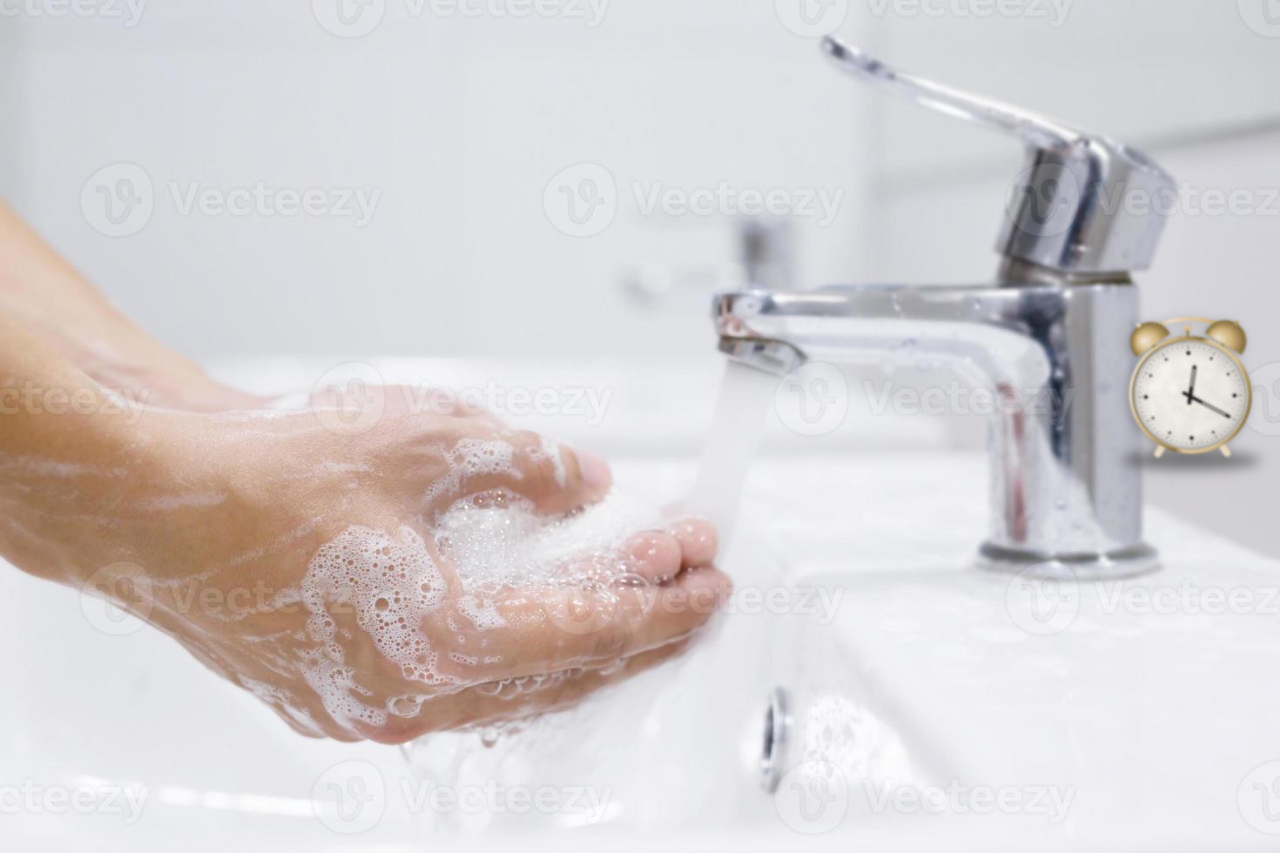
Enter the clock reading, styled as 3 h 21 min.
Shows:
12 h 20 min
